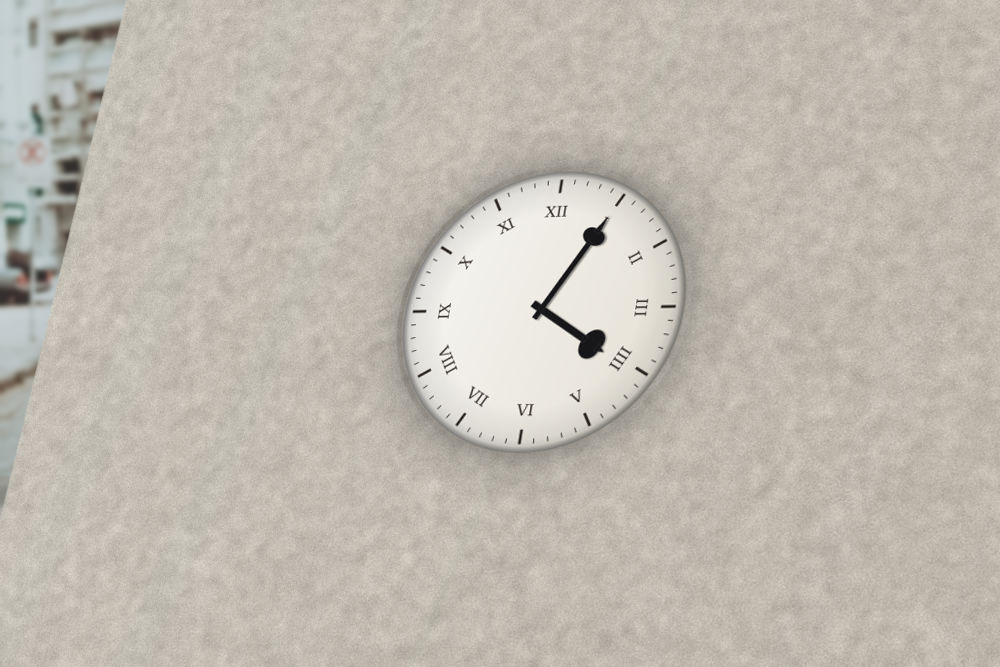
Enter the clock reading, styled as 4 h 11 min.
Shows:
4 h 05 min
